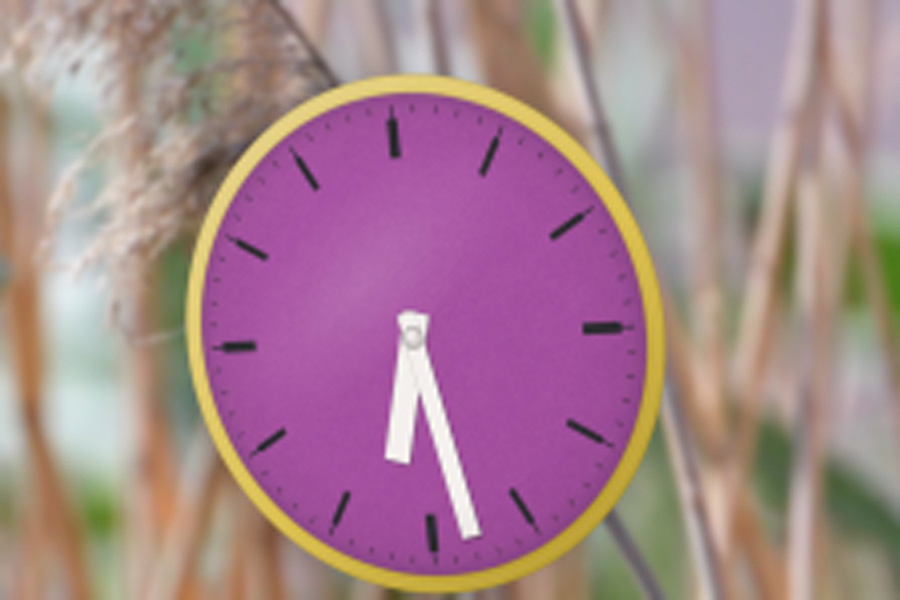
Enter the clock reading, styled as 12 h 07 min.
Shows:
6 h 28 min
